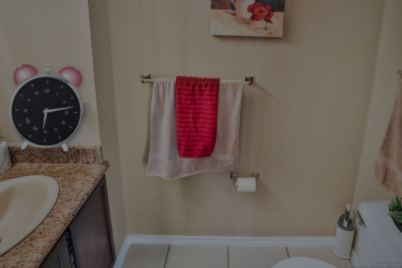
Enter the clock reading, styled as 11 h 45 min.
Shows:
6 h 13 min
